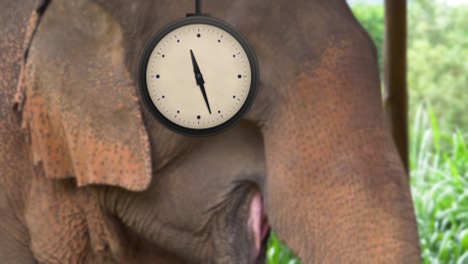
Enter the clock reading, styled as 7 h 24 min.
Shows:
11 h 27 min
